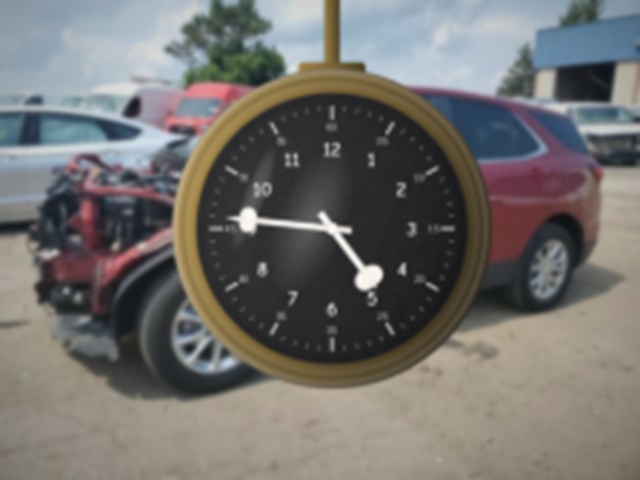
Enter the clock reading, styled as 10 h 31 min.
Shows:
4 h 46 min
